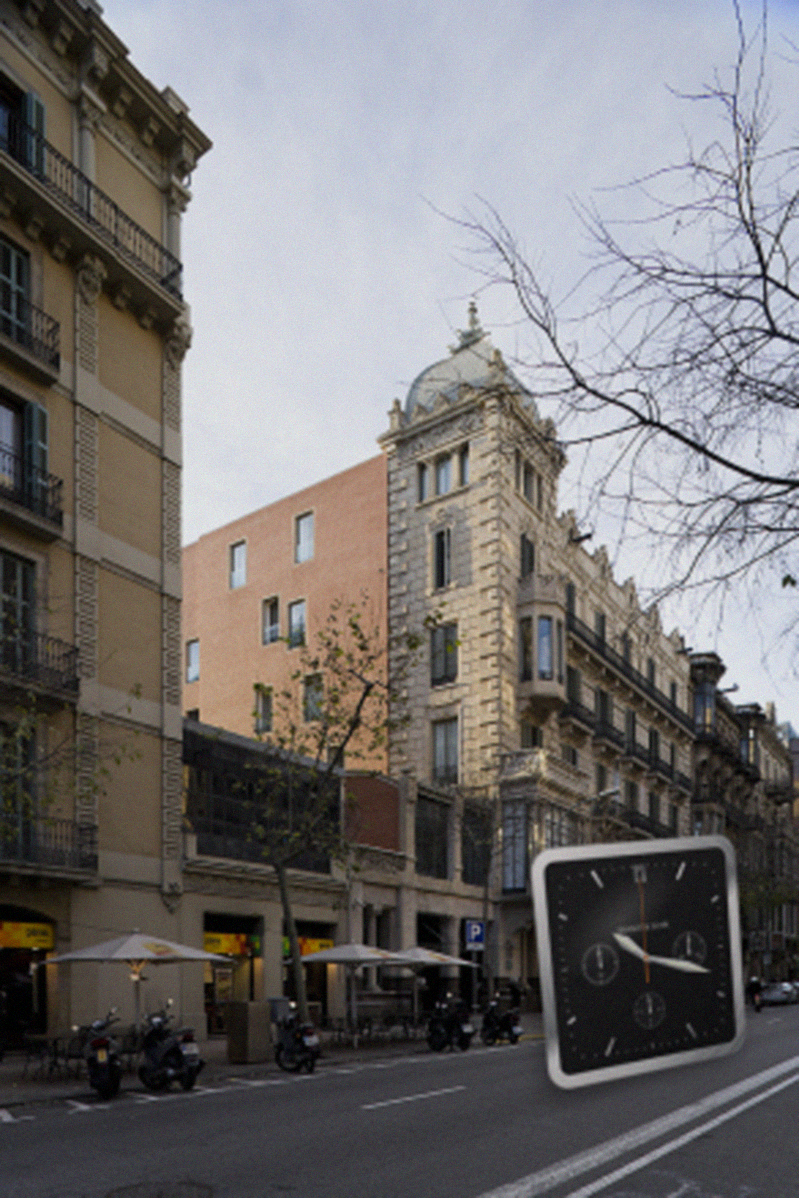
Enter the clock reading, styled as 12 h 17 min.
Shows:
10 h 18 min
